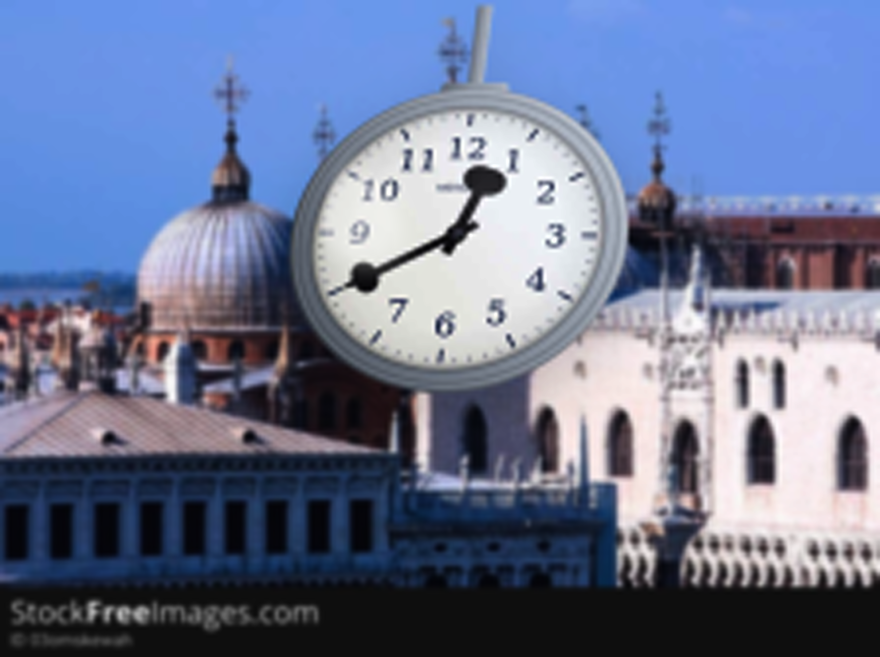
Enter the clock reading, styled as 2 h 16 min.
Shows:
12 h 40 min
